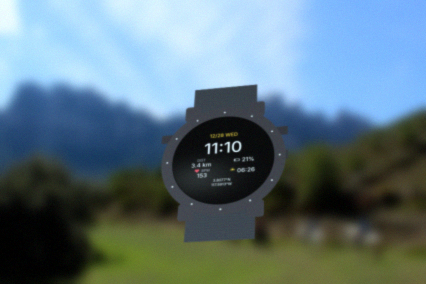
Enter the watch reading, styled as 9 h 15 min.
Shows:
11 h 10 min
